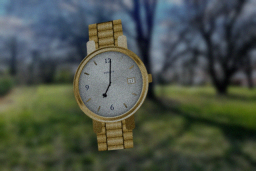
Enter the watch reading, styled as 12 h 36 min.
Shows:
7 h 01 min
